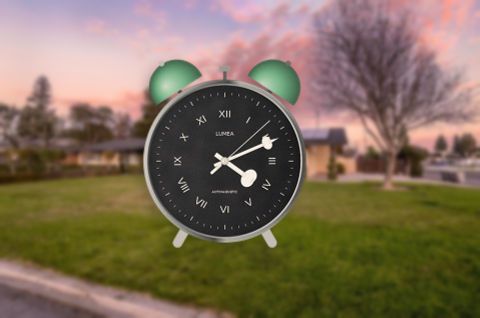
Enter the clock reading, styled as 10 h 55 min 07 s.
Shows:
4 h 11 min 08 s
